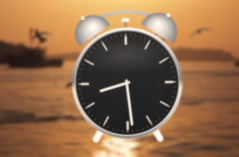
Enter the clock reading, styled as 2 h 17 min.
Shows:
8 h 29 min
